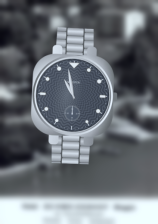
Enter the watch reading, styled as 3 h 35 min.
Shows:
10 h 58 min
